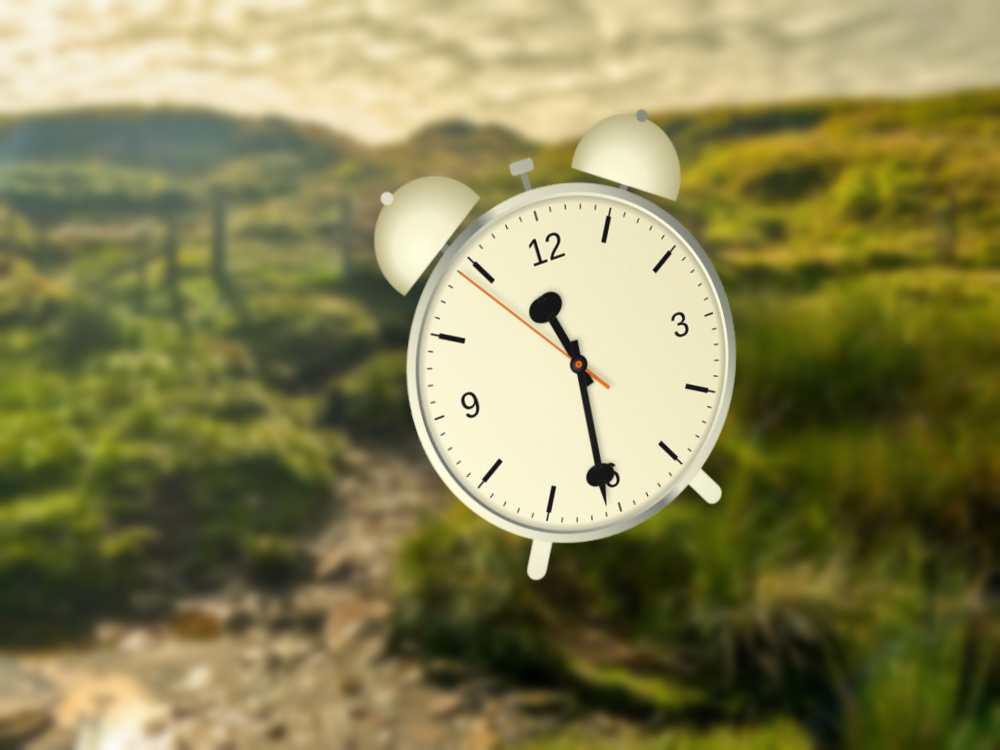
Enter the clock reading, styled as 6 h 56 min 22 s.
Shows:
11 h 30 min 54 s
